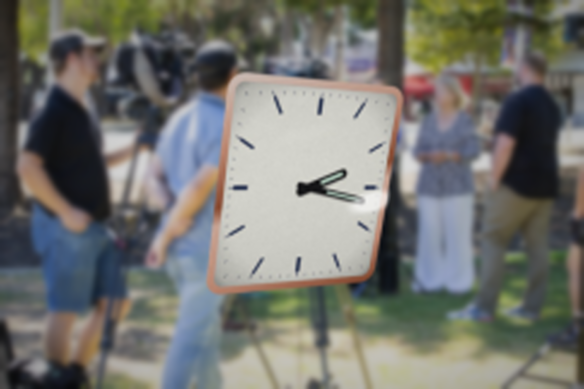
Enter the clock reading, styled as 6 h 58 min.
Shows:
2 h 17 min
